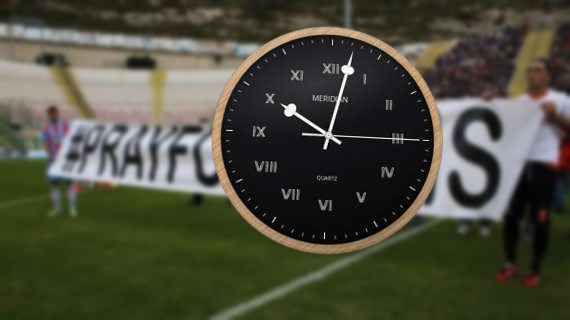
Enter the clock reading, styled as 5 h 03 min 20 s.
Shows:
10 h 02 min 15 s
